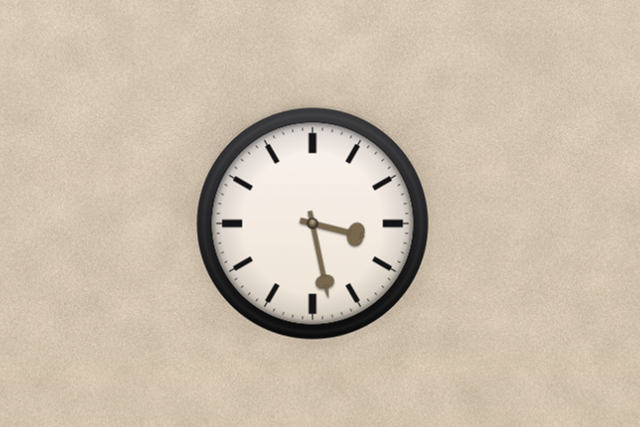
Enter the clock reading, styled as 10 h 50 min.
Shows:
3 h 28 min
